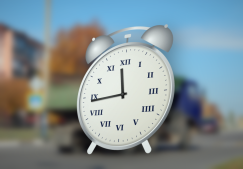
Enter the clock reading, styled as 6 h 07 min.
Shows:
11 h 44 min
